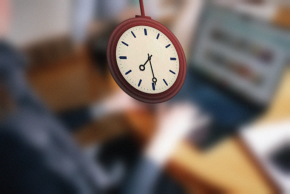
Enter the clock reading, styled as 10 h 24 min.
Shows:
7 h 29 min
